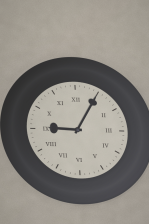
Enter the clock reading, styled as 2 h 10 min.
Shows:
9 h 05 min
